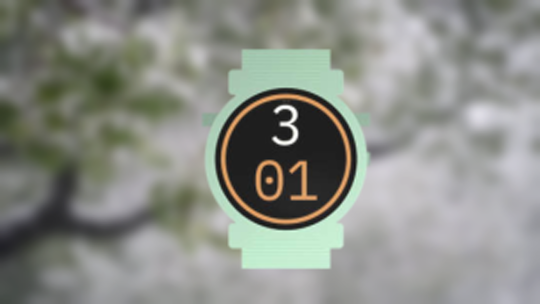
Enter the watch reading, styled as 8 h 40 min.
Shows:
3 h 01 min
